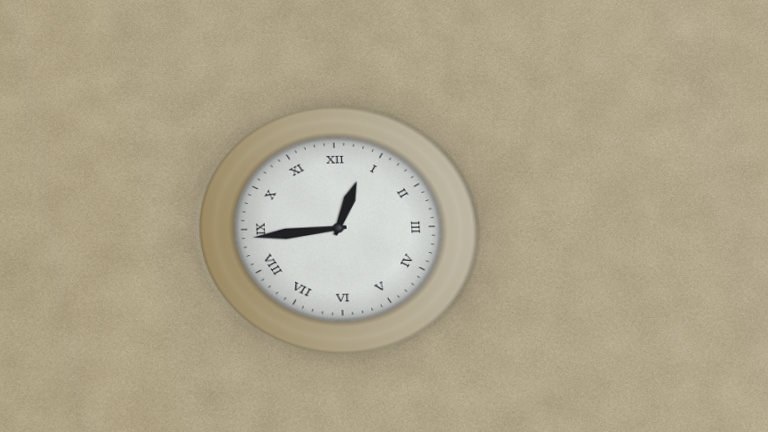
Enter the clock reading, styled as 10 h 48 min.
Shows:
12 h 44 min
